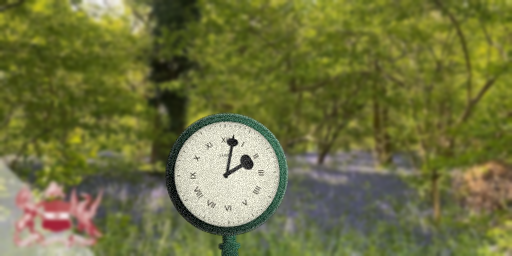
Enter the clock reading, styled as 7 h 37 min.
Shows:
2 h 02 min
